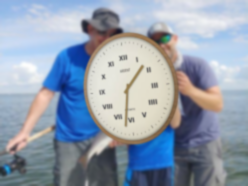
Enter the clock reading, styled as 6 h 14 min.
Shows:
1 h 32 min
